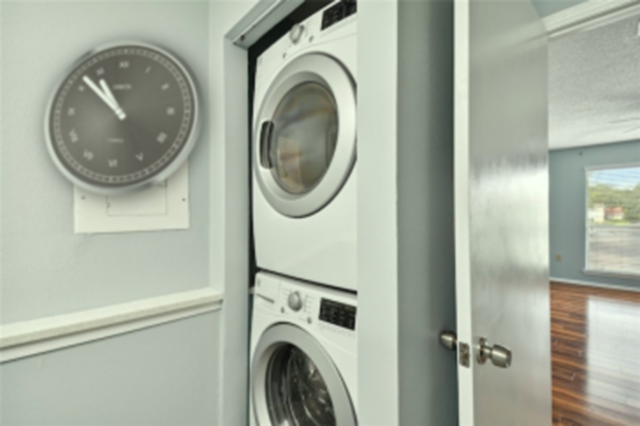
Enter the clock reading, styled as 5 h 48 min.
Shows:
10 h 52 min
